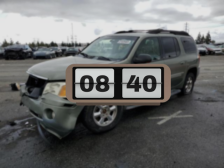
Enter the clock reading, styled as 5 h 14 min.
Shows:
8 h 40 min
